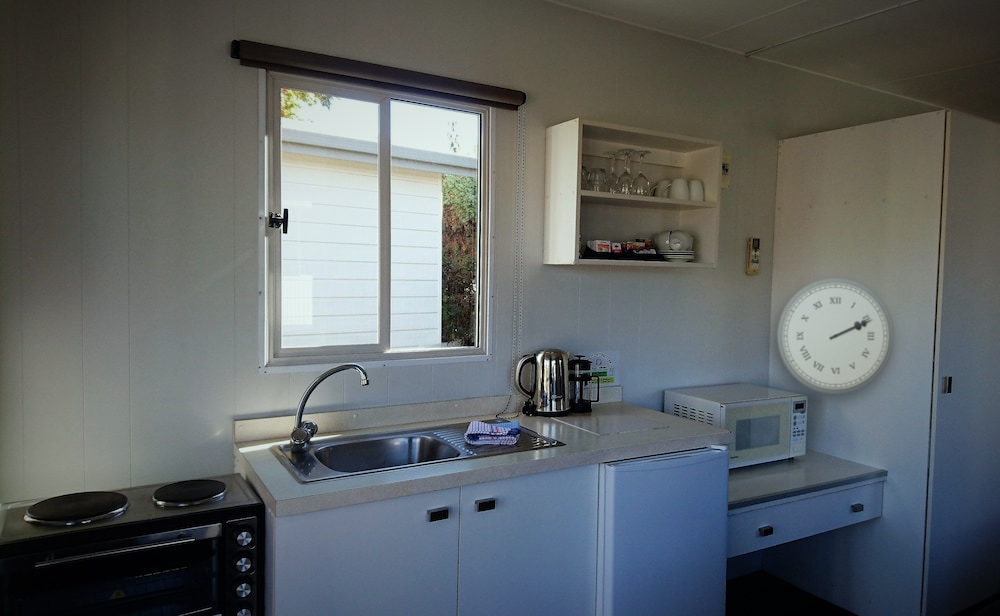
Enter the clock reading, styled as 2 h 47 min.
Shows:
2 h 11 min
